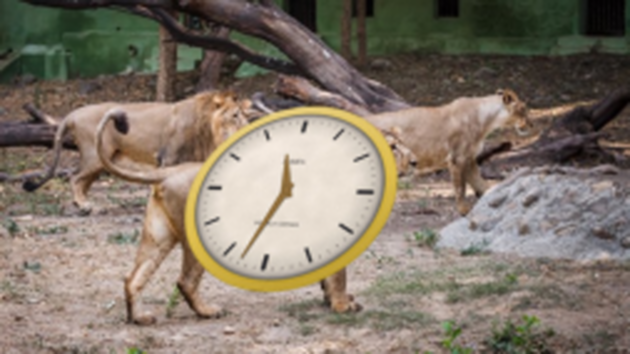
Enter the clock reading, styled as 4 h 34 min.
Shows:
11 h 33 min
